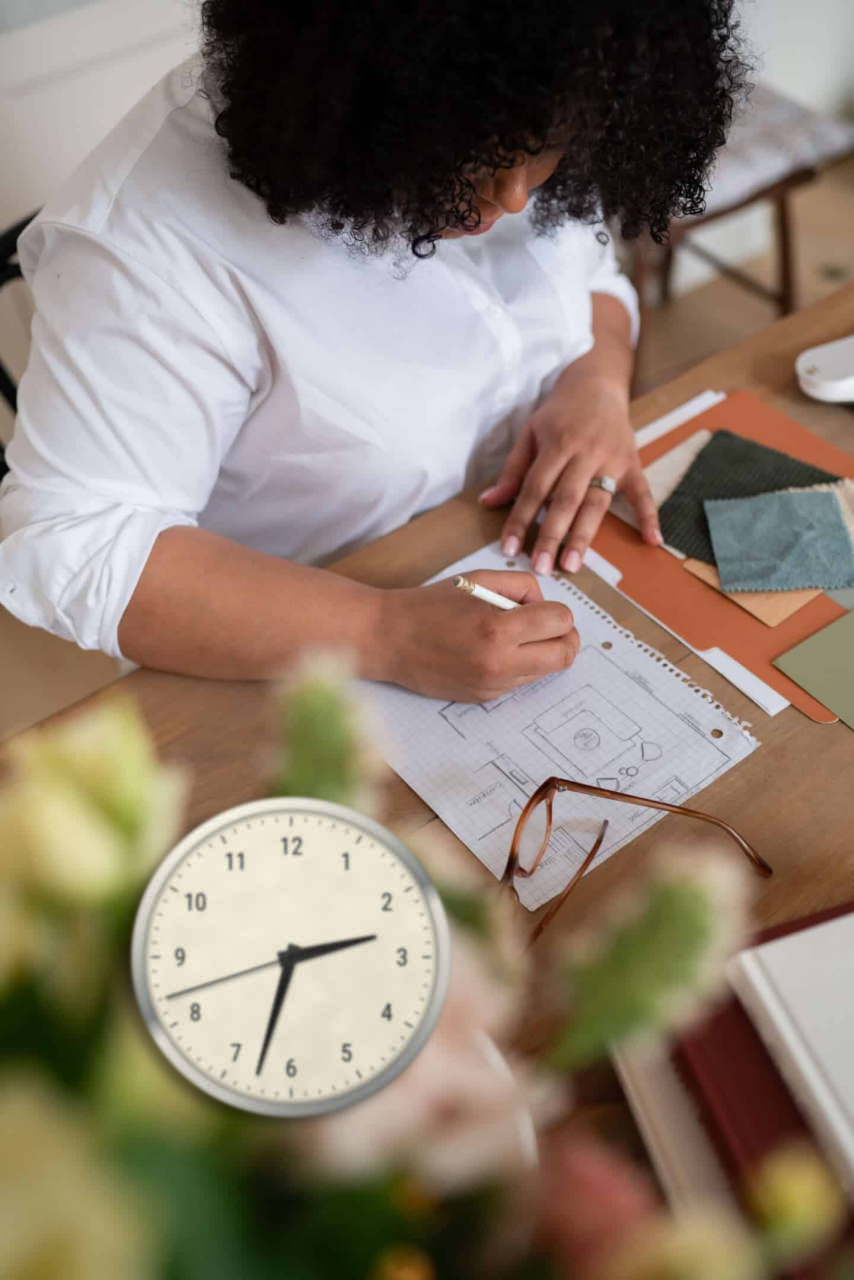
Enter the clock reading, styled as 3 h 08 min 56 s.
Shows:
2 h 32 min 42 s
